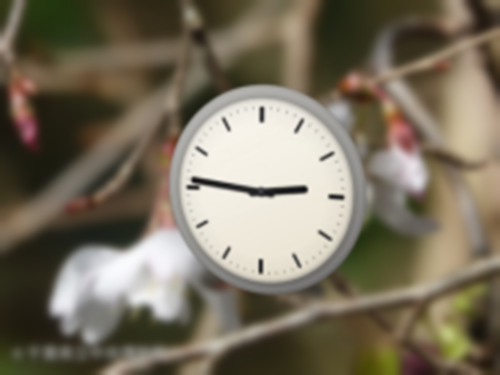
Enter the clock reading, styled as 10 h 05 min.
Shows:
2 h 46 min
